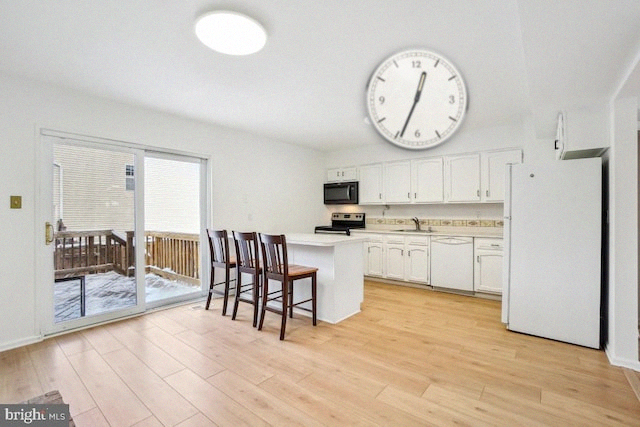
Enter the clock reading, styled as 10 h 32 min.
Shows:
12 h 34 min
